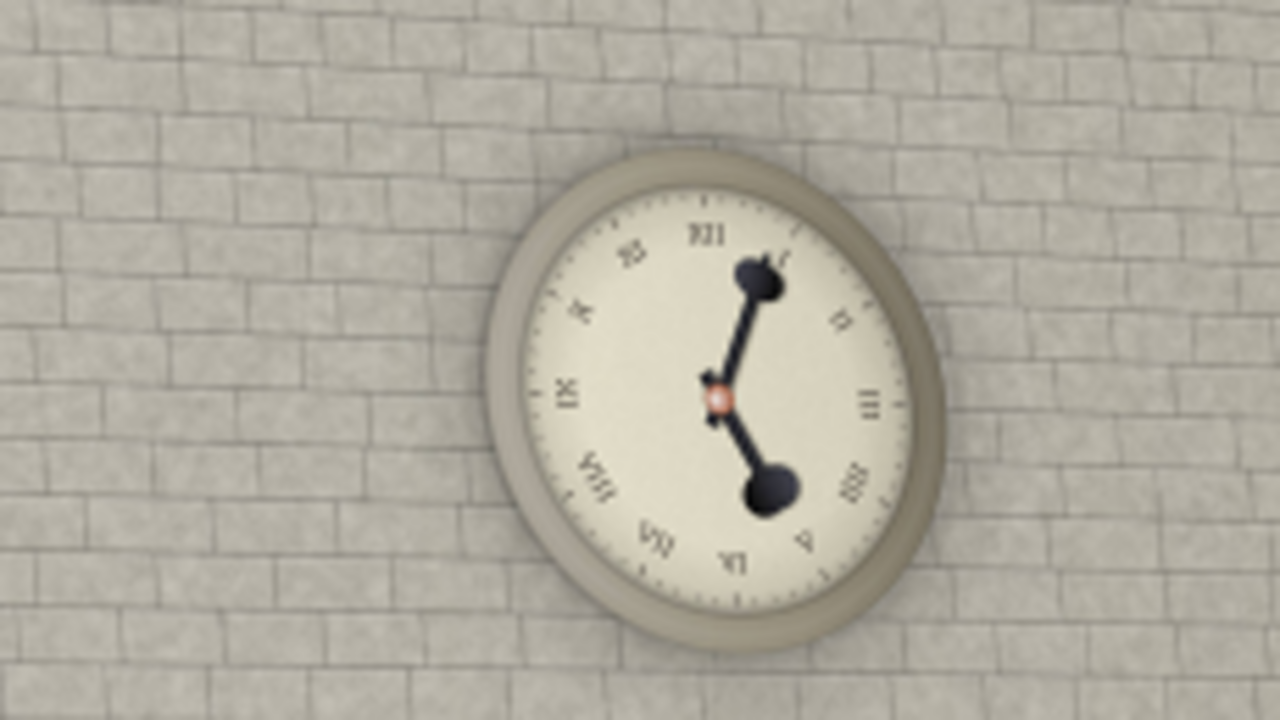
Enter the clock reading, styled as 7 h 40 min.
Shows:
5 h 04 min
